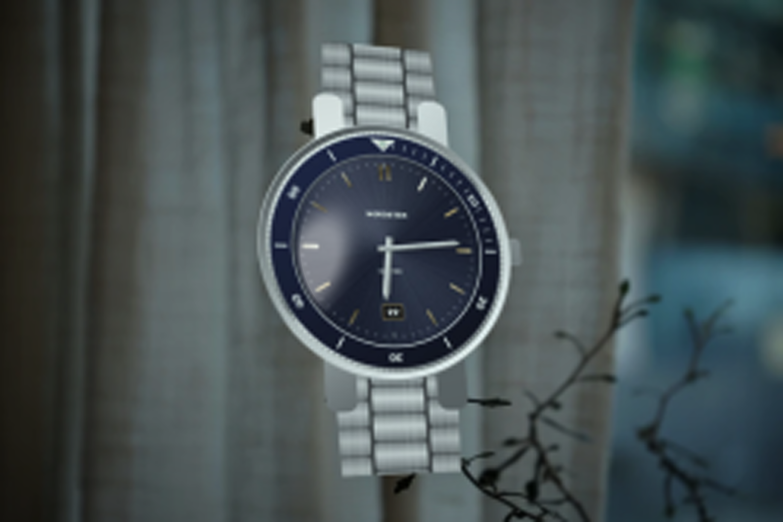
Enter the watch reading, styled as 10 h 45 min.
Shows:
6 h 14 min
